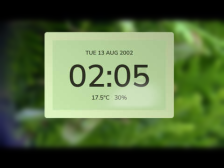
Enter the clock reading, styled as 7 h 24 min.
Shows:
2 h 05 min
